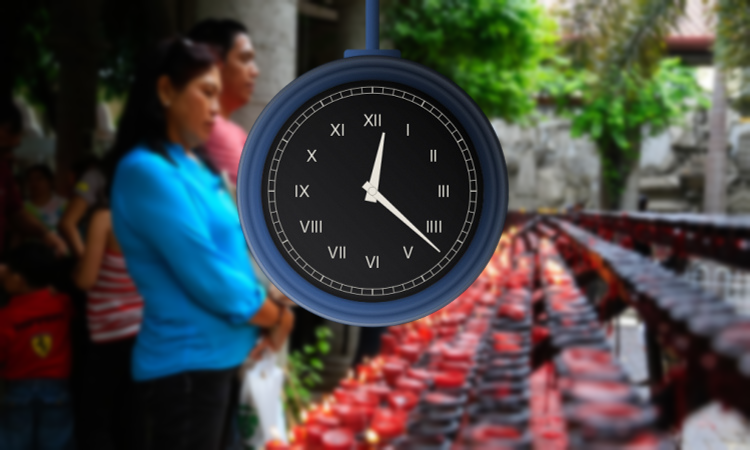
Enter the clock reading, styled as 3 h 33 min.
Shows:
12 h 22 min
